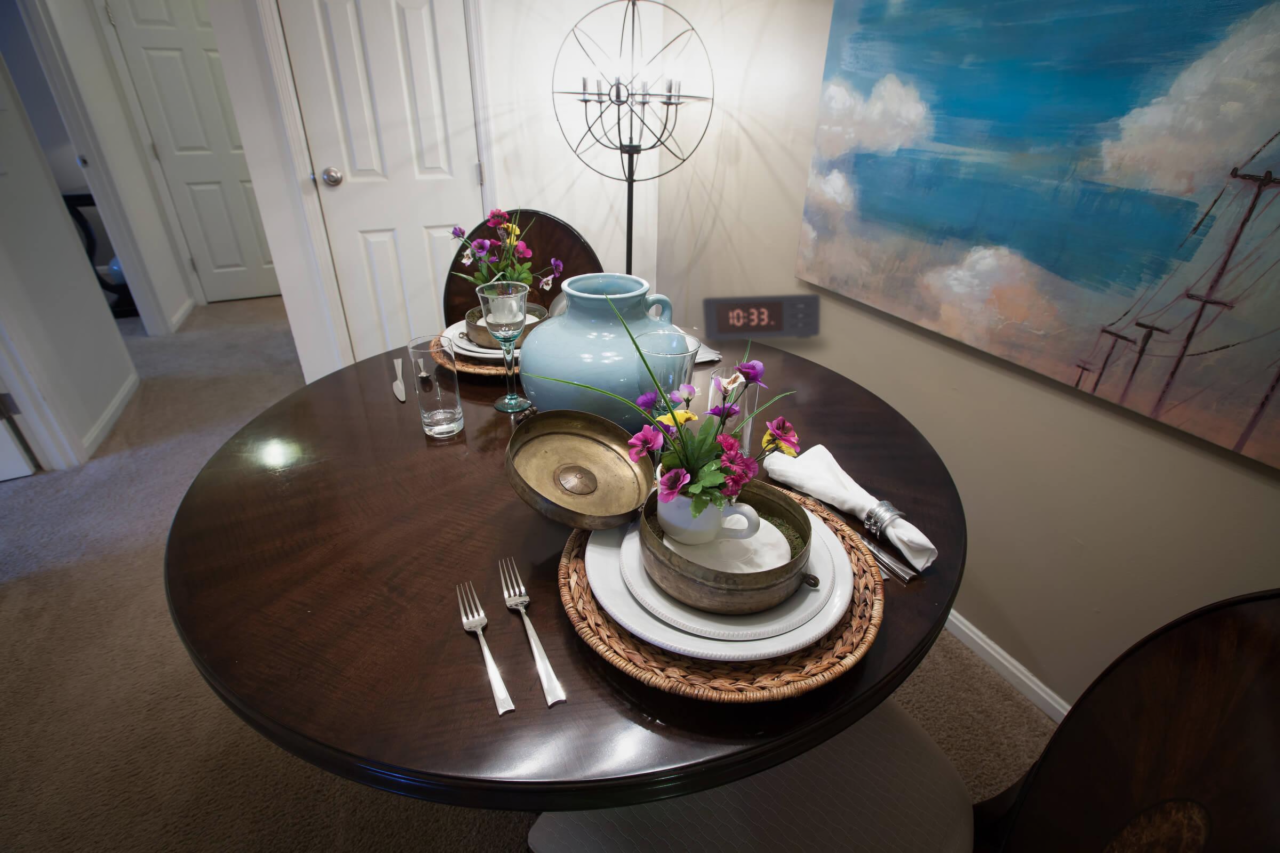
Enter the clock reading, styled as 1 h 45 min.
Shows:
10 h 33 min
